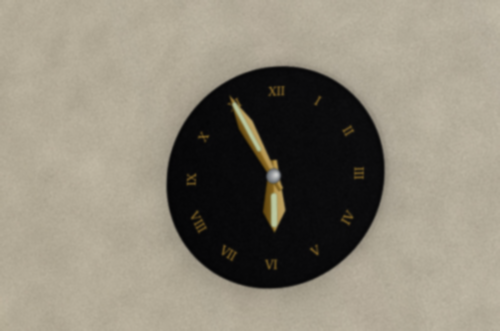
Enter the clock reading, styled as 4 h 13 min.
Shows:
5 h 55 min
